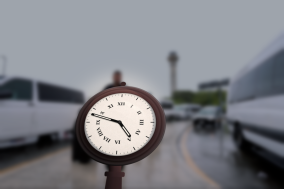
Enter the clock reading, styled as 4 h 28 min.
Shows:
4 h 48 min
